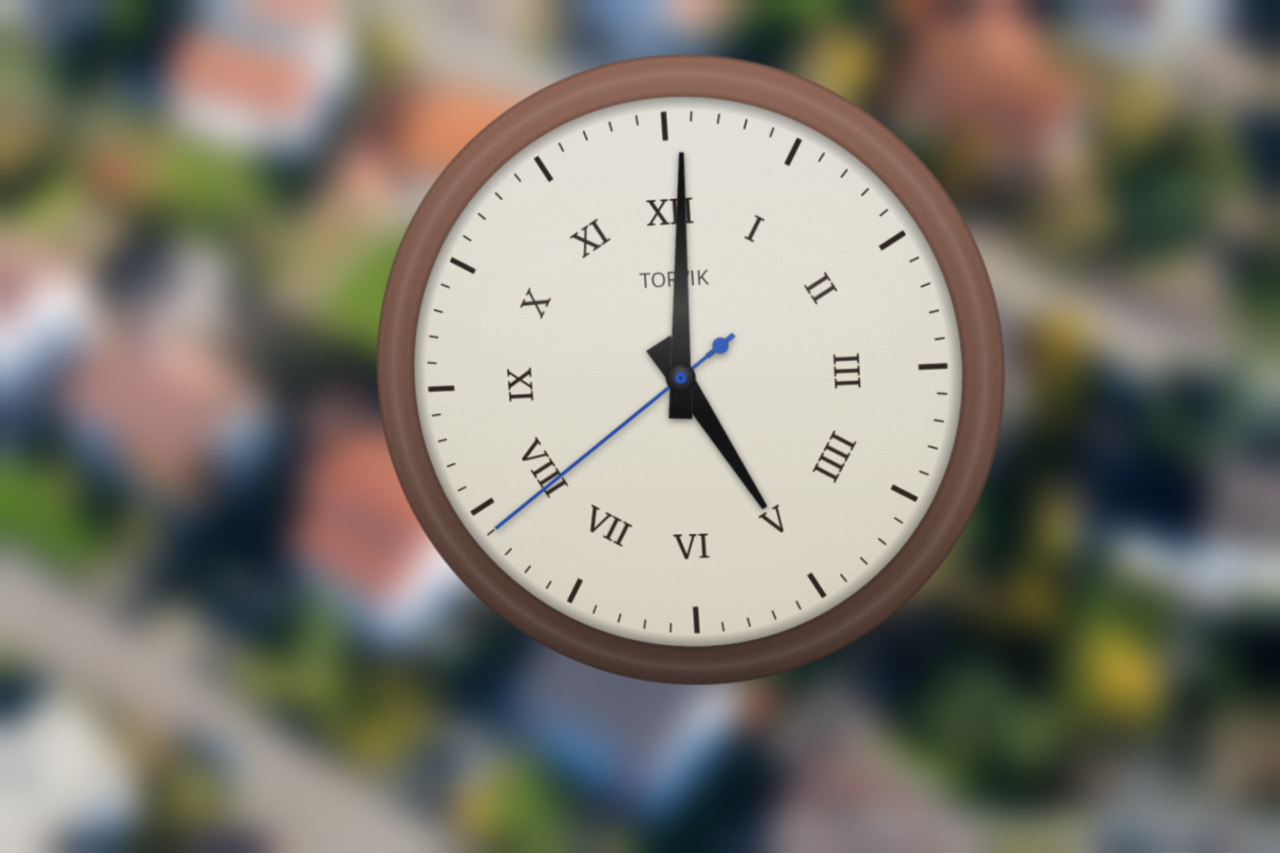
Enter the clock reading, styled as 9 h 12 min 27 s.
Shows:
5 h 00 min 39 s
